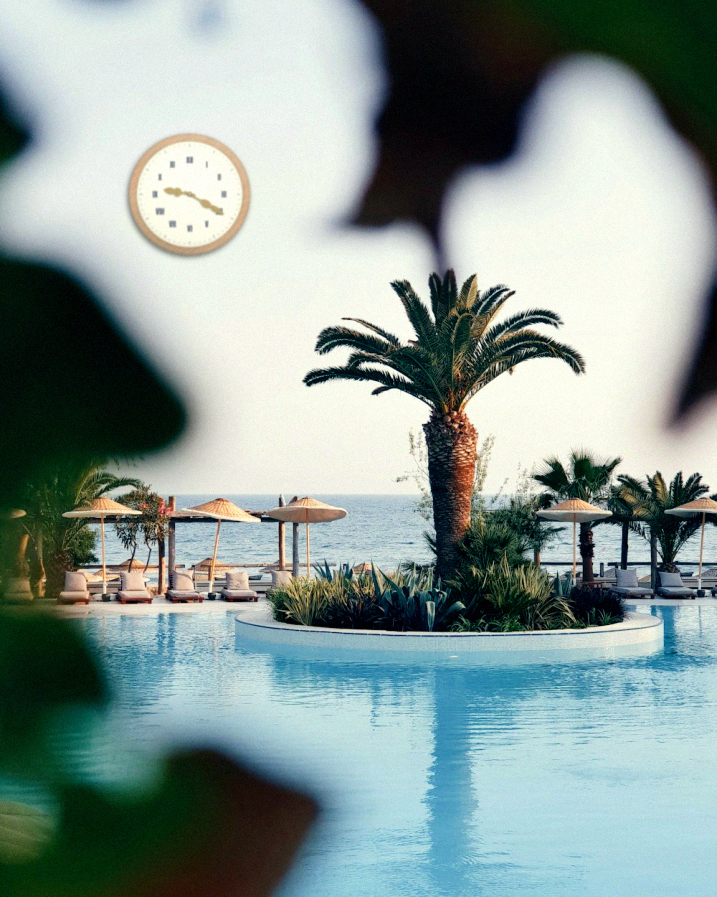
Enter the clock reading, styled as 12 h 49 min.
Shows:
9 h 20 min
